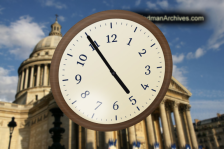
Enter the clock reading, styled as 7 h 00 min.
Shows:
4 h 55 min
